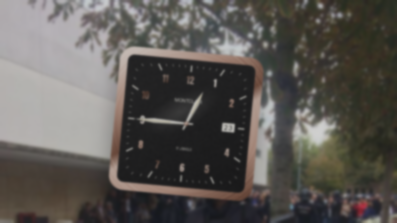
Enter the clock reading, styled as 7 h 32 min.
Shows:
12 h 45 min
